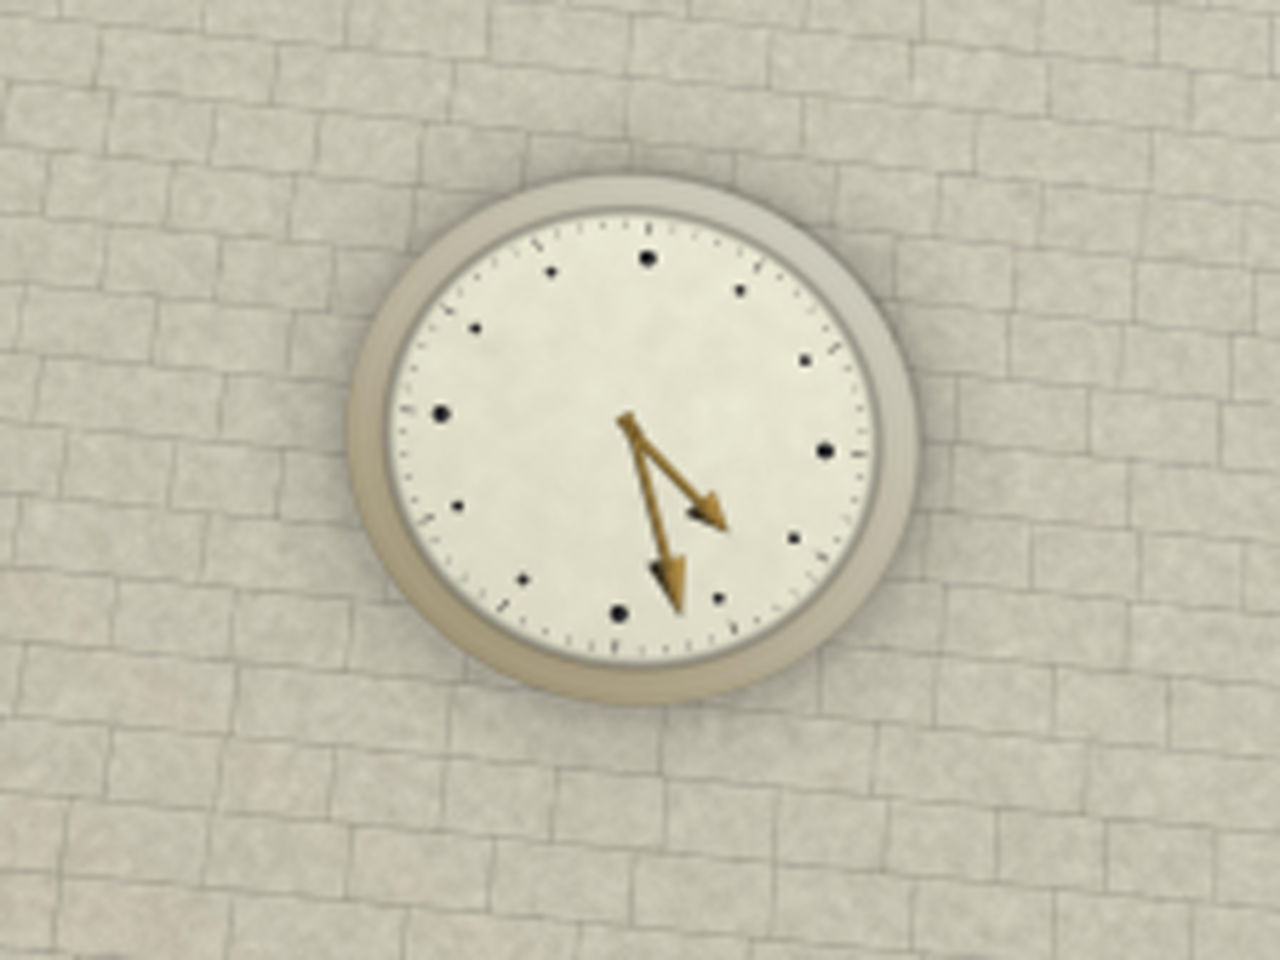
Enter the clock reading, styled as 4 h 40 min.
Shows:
4 h 27 min
